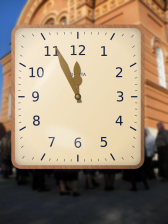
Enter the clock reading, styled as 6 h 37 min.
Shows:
11 h 56 min
